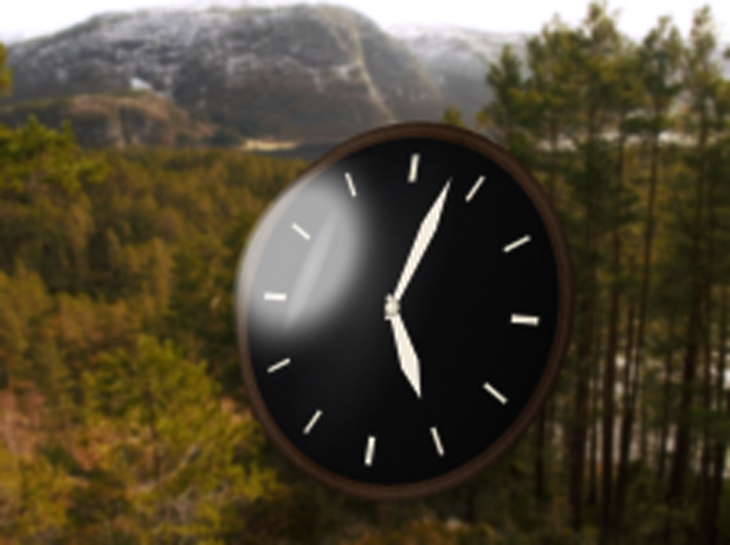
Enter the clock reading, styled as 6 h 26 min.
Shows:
5 h 03 min
